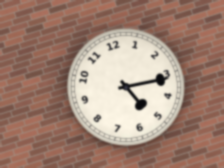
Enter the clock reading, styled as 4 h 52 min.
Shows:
5 h 16 min
